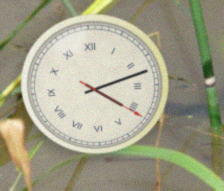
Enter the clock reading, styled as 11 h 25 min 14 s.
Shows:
4 h 12 min 21 s
